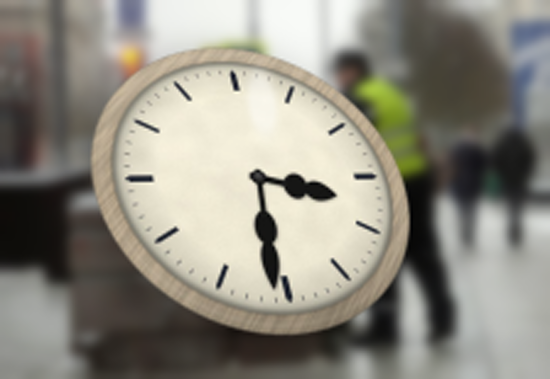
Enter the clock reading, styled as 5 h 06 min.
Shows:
3 h 31 min
